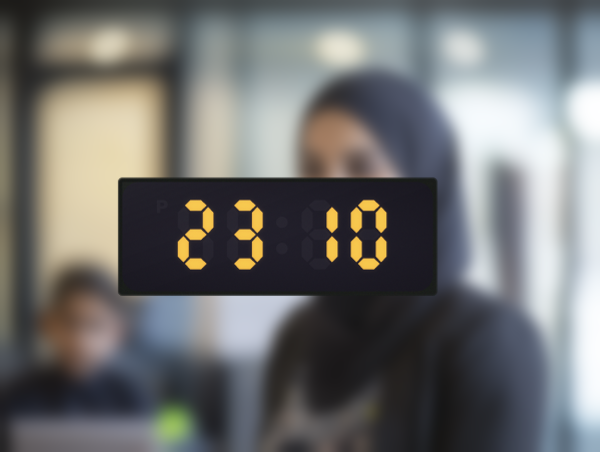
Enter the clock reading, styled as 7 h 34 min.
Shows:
23 h 10 min
